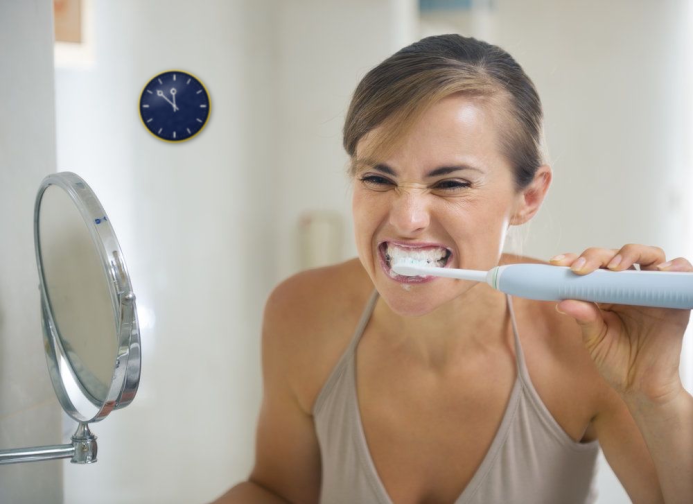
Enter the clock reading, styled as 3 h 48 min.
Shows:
11 h 52 min
